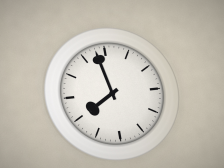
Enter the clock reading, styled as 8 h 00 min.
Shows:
7 h 58 min
